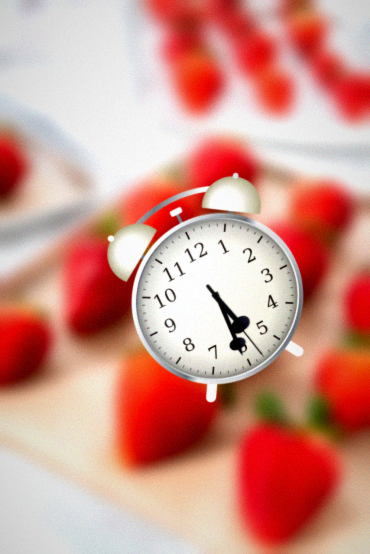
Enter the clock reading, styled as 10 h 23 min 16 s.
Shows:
5 h 30 min 28 s
